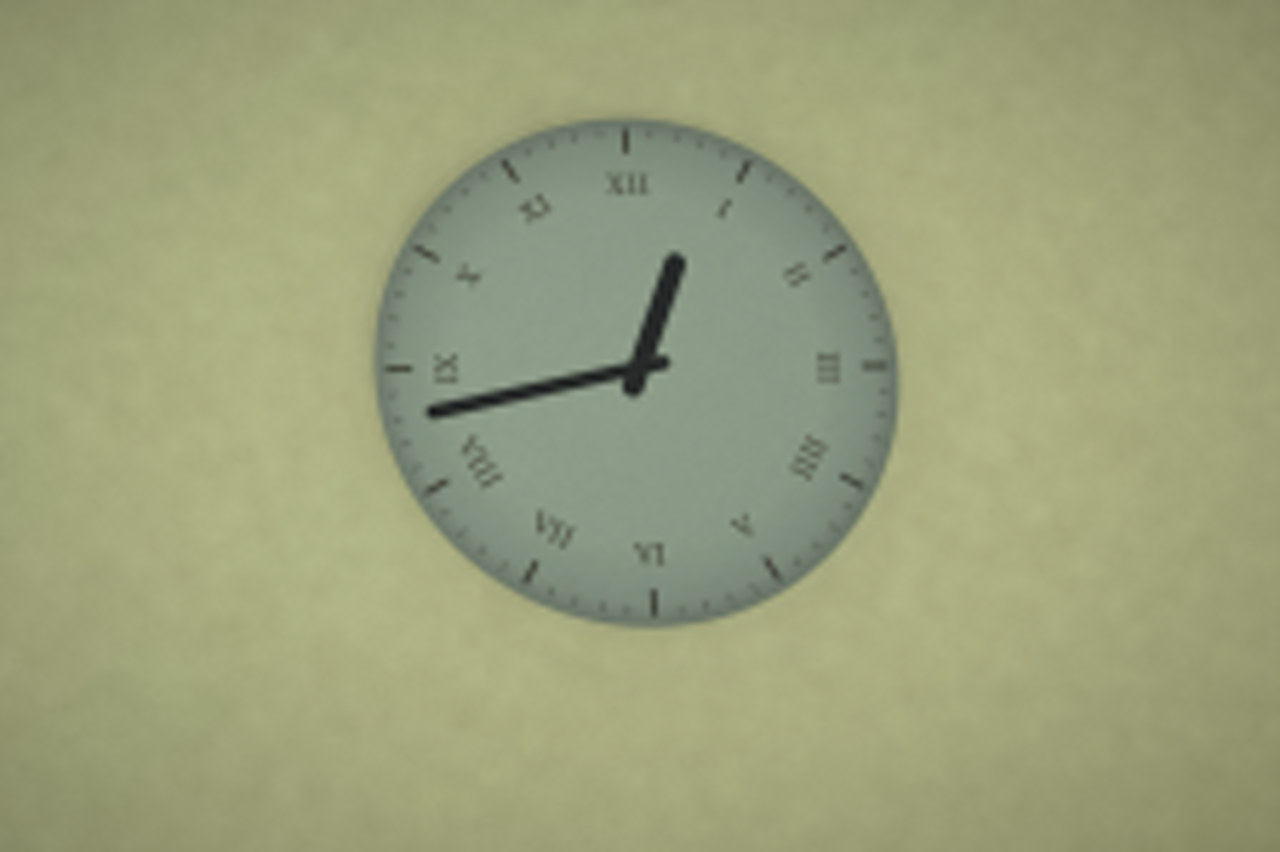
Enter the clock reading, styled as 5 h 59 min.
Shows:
12 h 43 min
